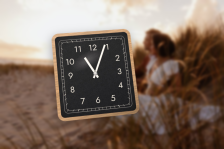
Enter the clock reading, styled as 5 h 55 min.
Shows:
11 h 04 min
